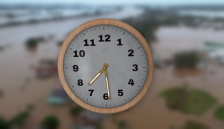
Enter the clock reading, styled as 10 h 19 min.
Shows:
7 h 29 min
